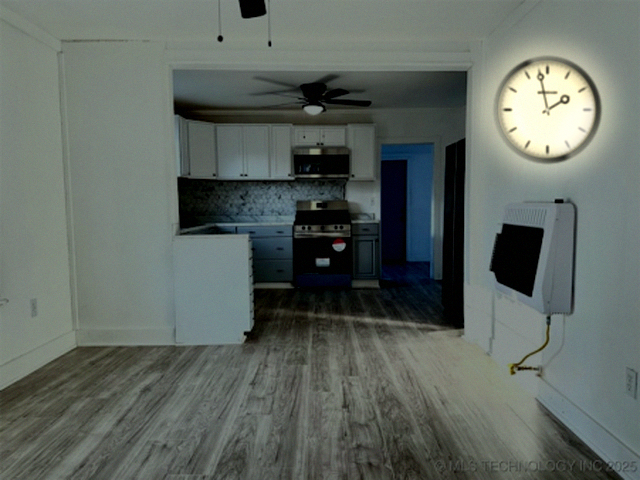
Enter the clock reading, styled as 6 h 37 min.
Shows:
1 h 58 min
